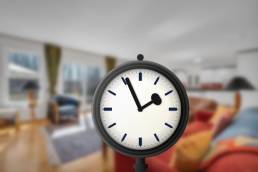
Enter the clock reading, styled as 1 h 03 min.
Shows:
1 h 56 min
